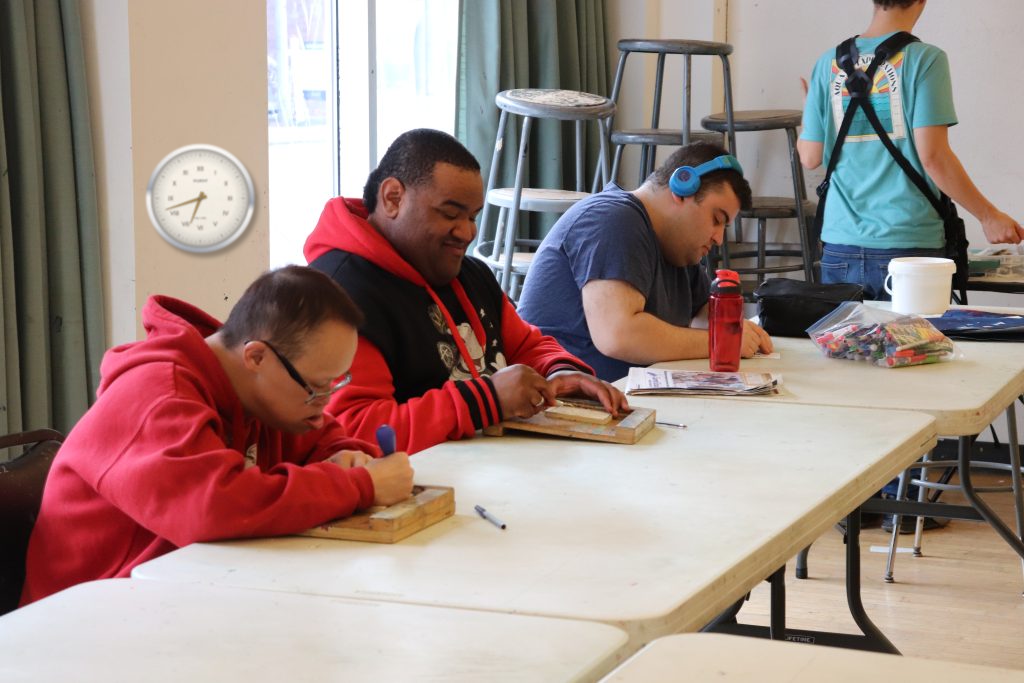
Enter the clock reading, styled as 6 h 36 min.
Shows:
6 h 42 min
